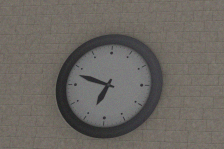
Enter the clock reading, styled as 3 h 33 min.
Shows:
6 h 48 min
